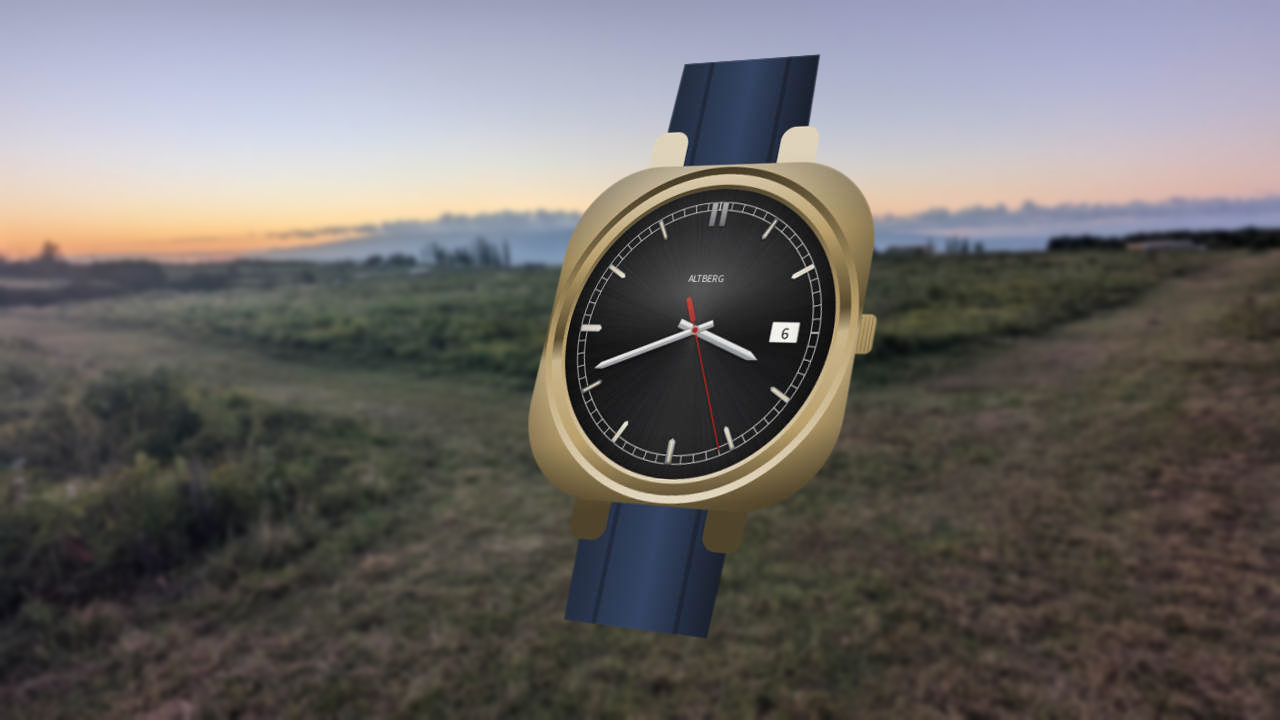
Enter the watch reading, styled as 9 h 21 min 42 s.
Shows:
3 h 41 min 26 s
